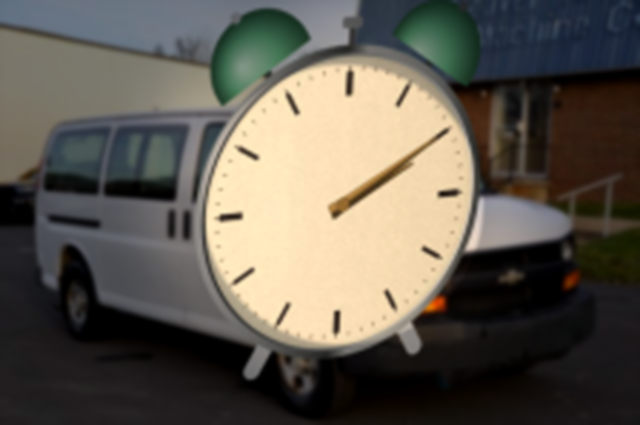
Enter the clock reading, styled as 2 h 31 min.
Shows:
2 h 10 min
